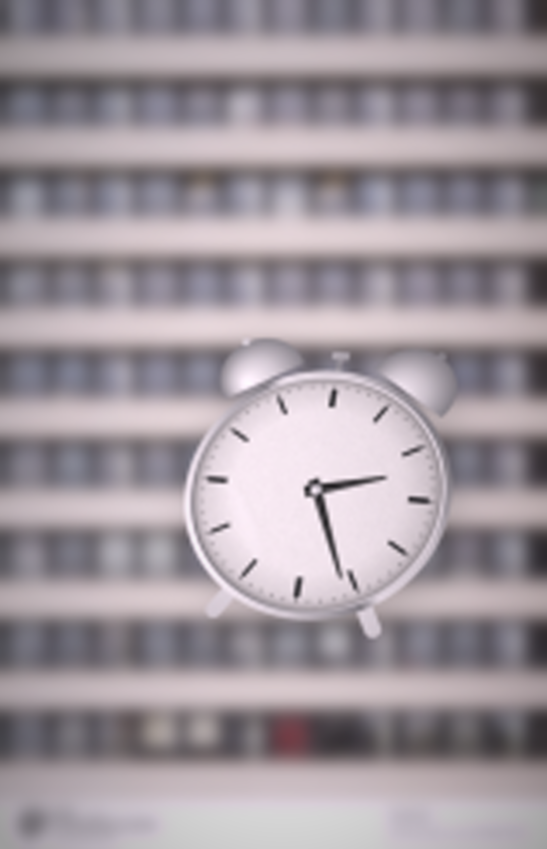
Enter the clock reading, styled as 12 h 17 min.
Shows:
2 h 26 min
